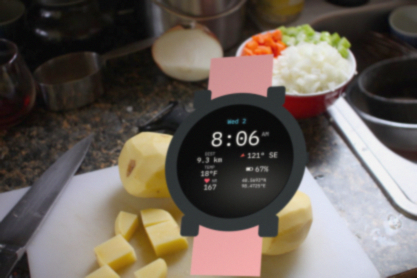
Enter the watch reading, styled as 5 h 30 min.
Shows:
8 h 06 min
